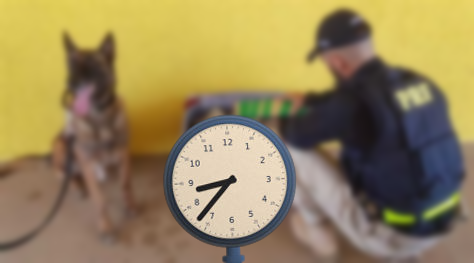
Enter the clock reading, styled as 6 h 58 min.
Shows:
8 h 37 min
